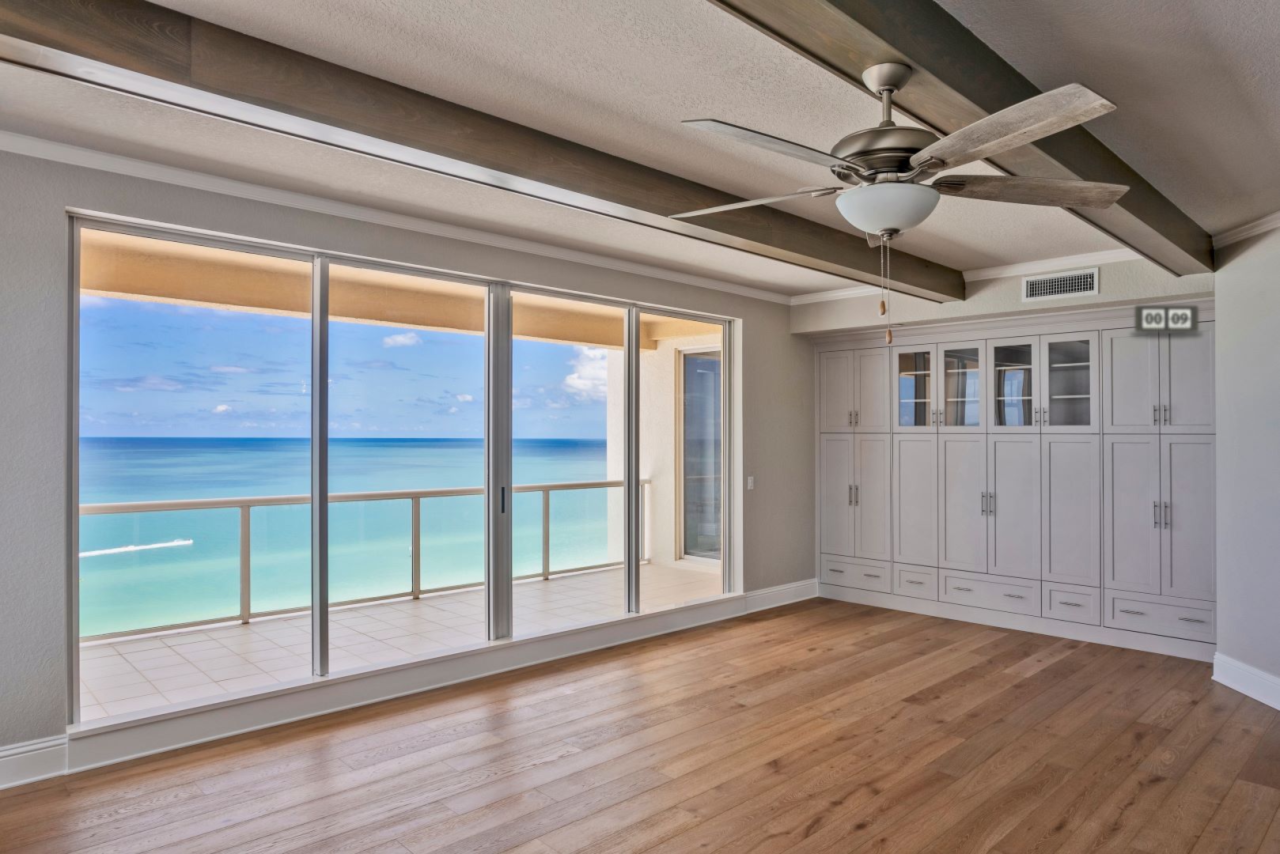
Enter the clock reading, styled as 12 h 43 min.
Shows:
0 h 09 min
